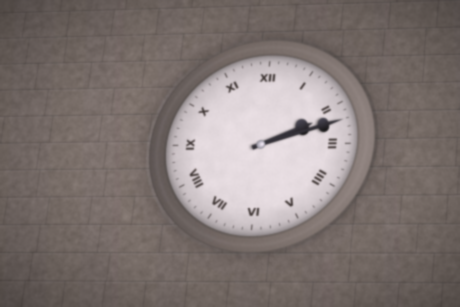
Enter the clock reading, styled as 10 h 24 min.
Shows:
2 h 12 min
